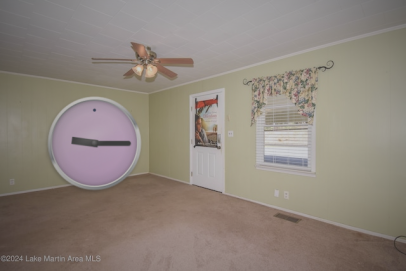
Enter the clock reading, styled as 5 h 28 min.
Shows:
9 h 15 min
